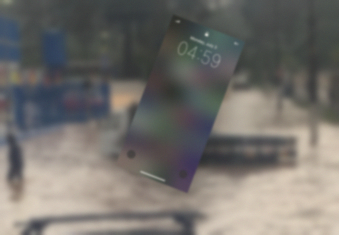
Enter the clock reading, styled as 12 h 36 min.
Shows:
4 h 59 min
